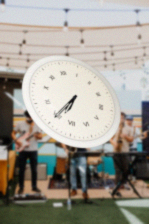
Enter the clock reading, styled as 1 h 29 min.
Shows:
7 h 40 min
